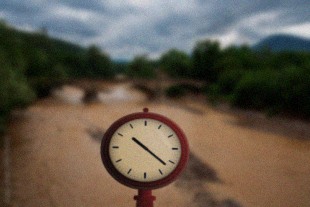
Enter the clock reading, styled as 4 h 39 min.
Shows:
10 h 22 min
